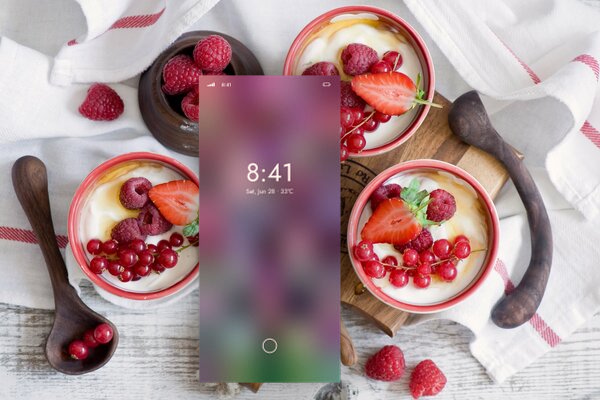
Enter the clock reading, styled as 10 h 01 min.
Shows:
8 h 41 min
